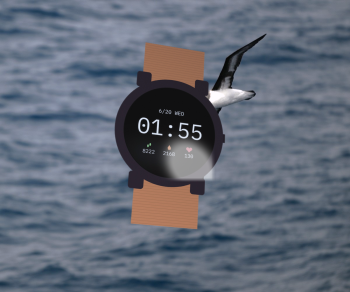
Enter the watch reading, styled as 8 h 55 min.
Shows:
1 h 55 min
